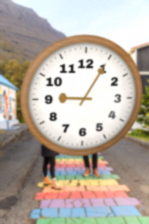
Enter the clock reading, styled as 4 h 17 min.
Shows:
9 h 05 min
